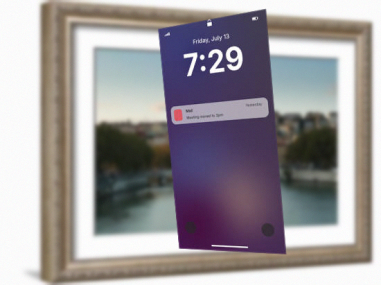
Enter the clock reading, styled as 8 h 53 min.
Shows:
7 h 29 min
